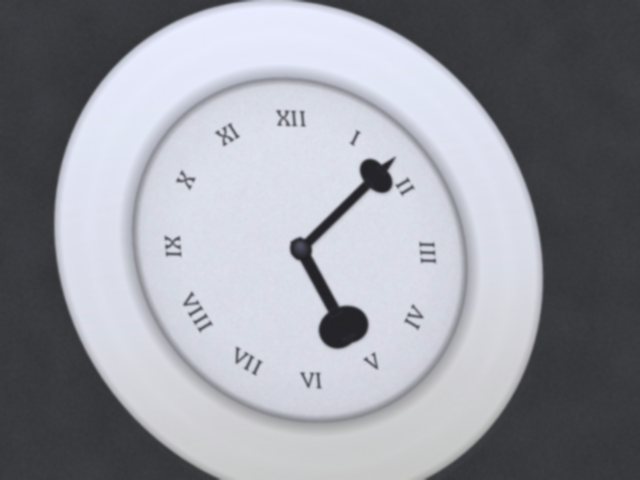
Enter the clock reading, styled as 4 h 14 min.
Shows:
5 h 08 min
